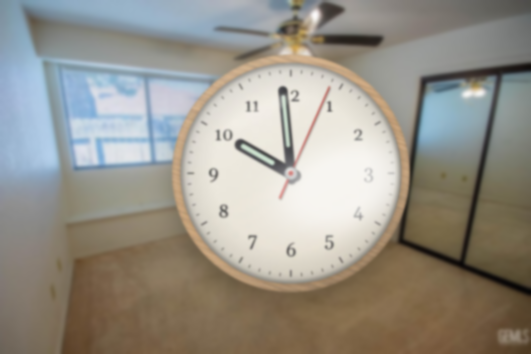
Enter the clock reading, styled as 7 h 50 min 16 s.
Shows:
9 h 59 min 04 s
